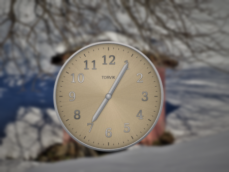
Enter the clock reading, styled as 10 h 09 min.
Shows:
7 h 05 min
